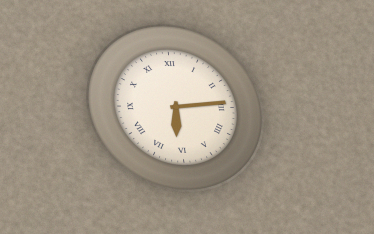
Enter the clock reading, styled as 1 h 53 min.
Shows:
6 h 14 min
